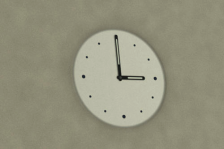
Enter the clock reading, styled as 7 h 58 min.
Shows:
3 h 00 min
